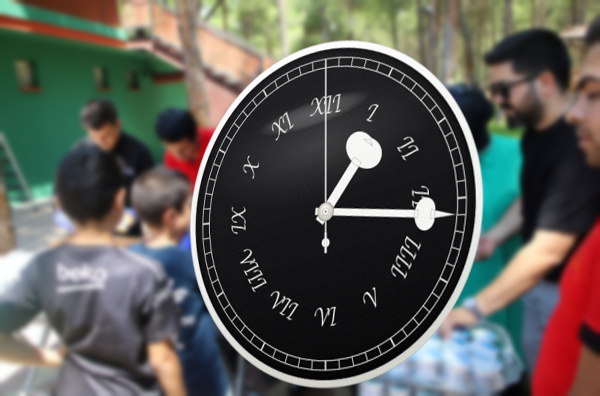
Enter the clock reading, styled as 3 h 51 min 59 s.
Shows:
1 h 16 min 00 s
